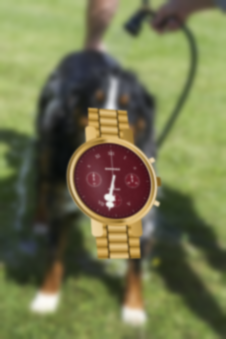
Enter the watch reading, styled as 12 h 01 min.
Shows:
6 h 32 min
